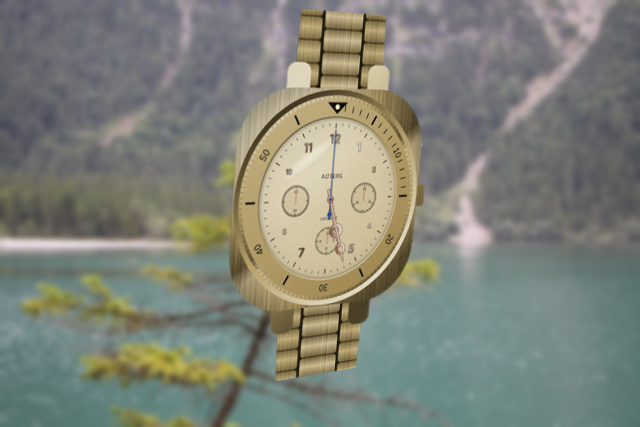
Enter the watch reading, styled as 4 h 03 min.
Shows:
5 h 27 min
